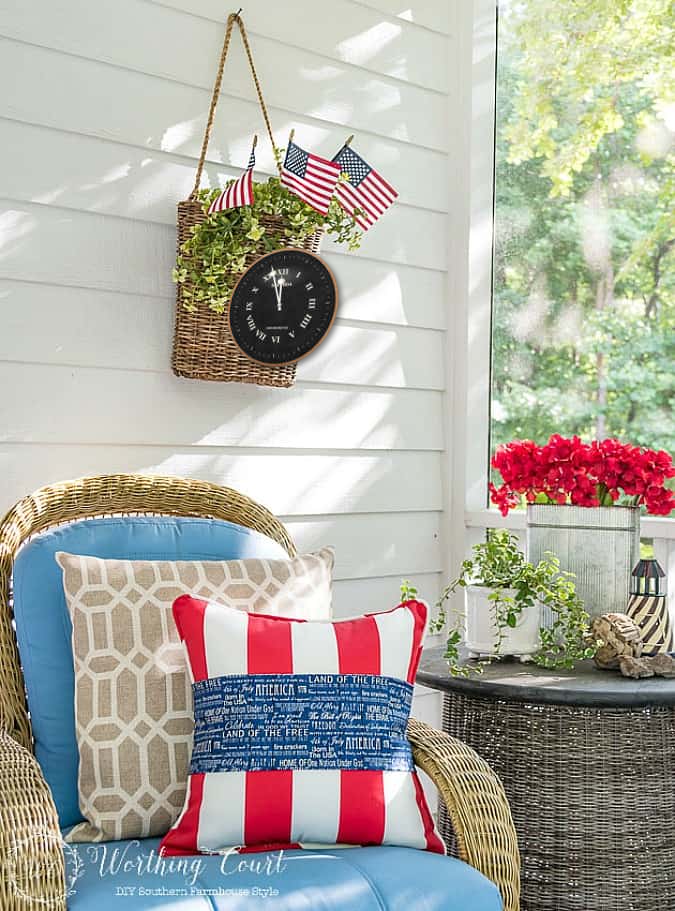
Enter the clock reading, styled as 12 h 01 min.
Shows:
11 h 57 min
